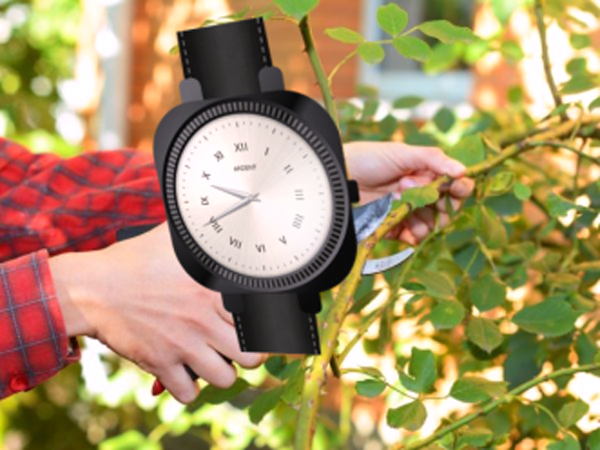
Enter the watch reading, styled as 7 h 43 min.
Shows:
9 h 41 min
